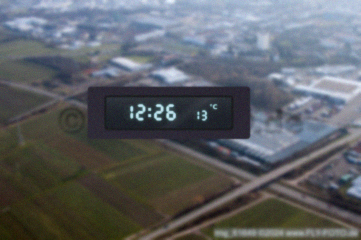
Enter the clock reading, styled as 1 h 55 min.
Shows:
12 h 26 min
